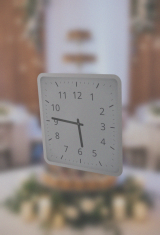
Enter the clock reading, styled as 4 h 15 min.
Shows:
5 h 46 min
